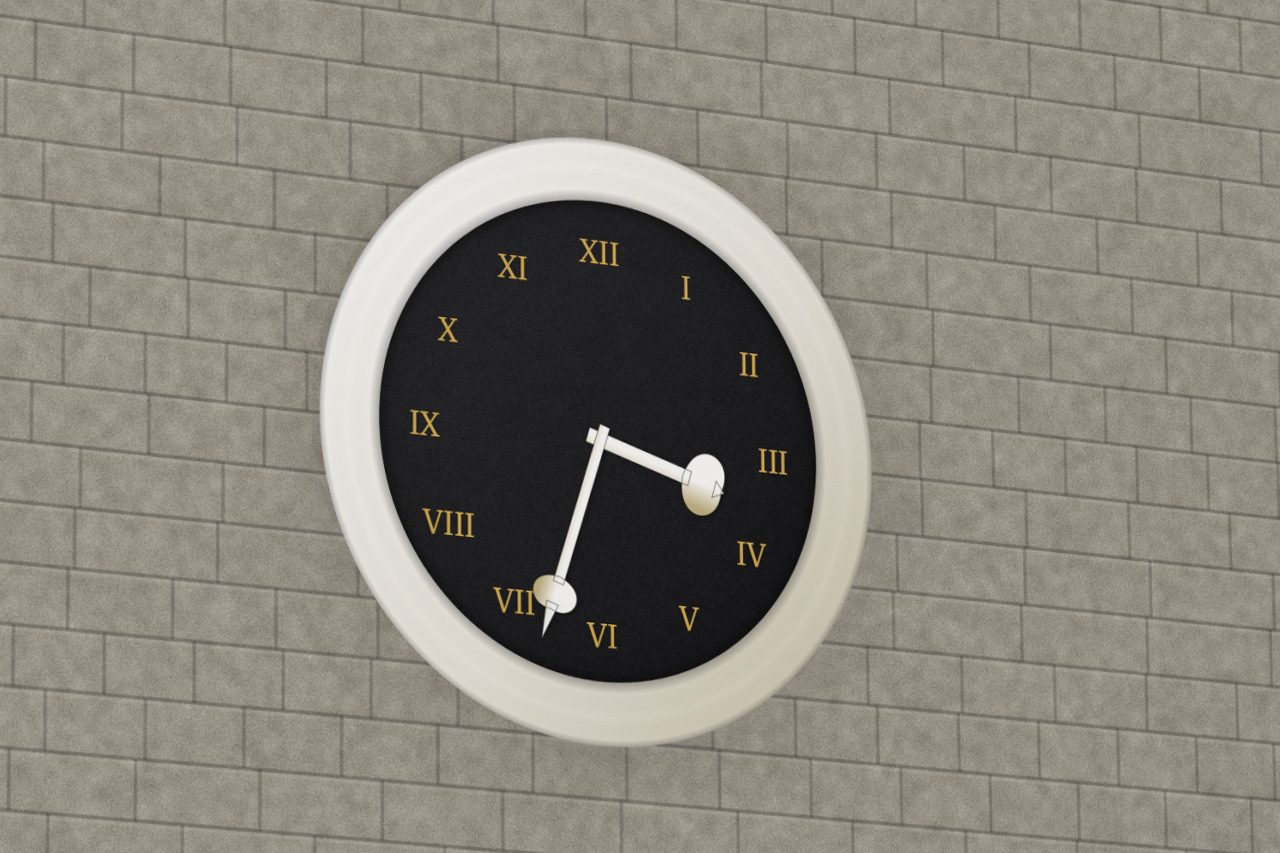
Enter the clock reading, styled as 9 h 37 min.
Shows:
3 h 33 min
